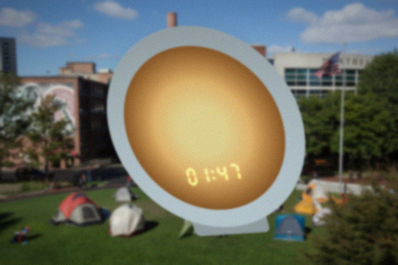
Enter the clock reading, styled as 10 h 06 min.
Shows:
1 h 47 min
